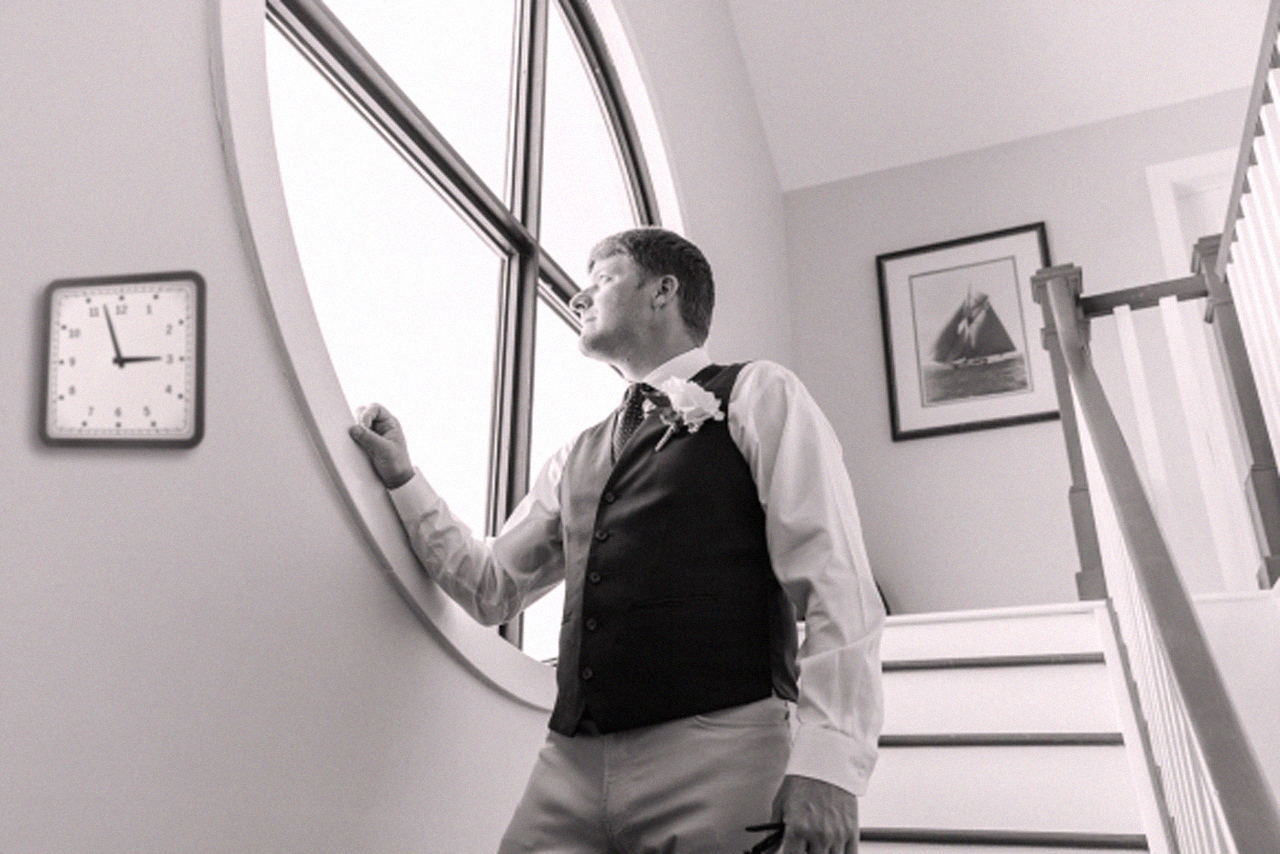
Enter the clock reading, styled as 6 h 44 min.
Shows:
2 h 57 min
